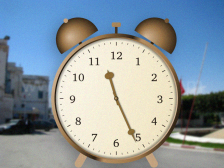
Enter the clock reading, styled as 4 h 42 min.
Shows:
11 h 26 min
